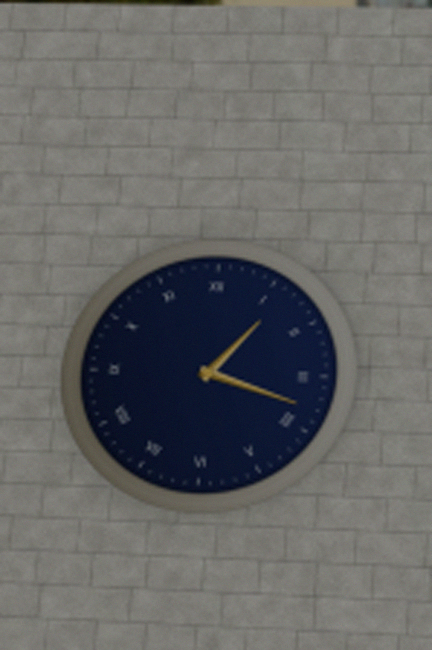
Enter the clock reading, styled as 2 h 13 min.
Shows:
1 h 18 min
